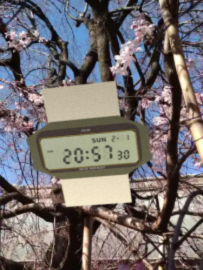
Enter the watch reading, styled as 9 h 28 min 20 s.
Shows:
20 h 57 min 30 s
